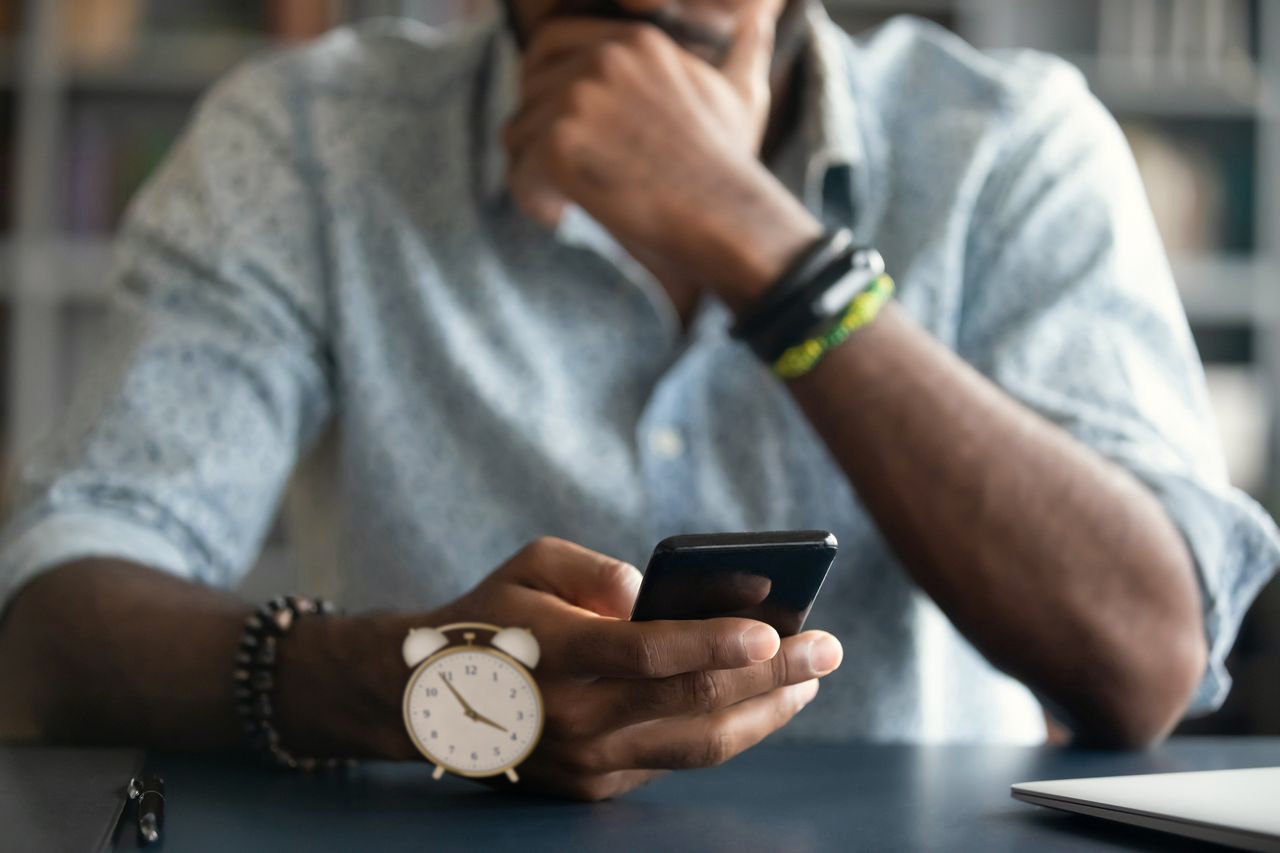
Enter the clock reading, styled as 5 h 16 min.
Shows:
3 h 54 min
